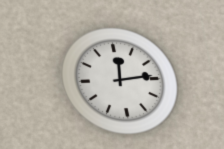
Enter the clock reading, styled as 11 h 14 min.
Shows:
12 h 14 min
